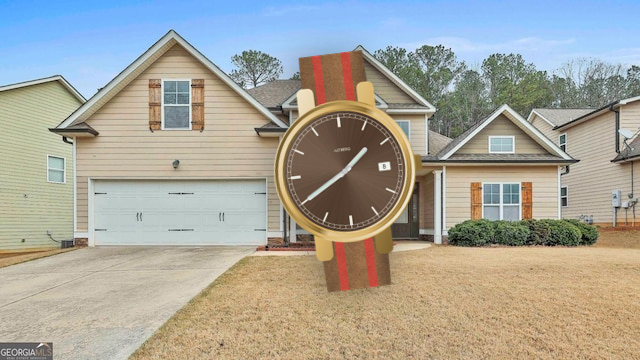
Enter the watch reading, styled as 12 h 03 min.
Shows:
1 h 40 min
